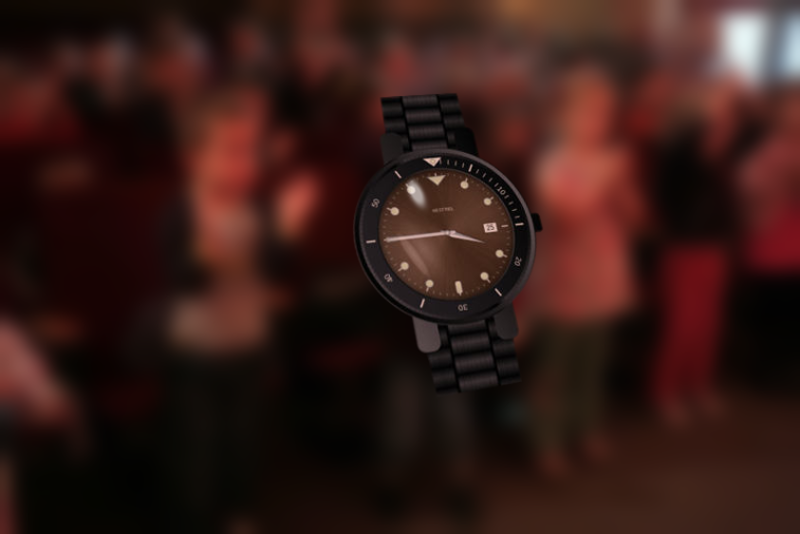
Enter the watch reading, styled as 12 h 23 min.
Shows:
3 h 45 min
